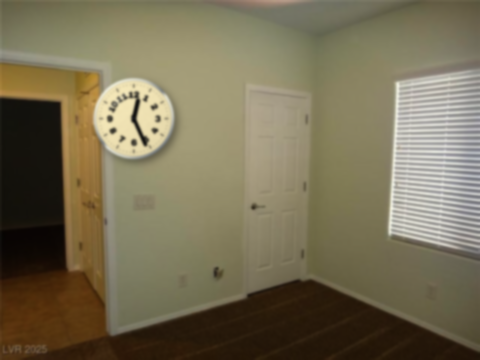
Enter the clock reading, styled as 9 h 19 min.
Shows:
12 h 26 min
